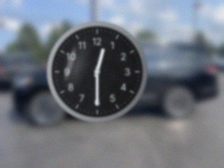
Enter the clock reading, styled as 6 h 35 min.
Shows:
12 h 30 min
